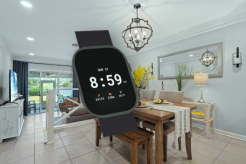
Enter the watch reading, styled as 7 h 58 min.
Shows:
8 h 59 min
